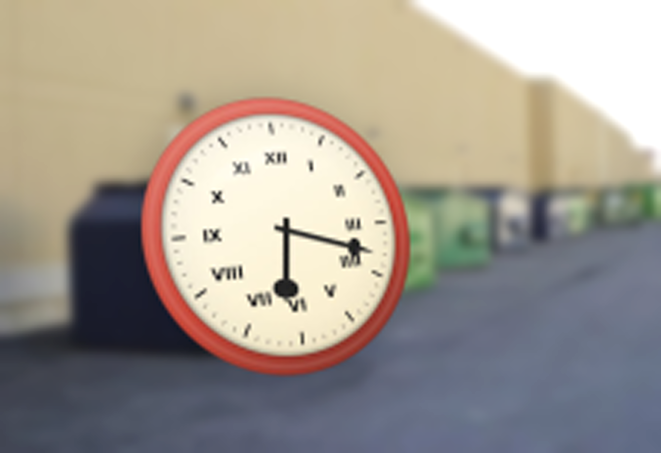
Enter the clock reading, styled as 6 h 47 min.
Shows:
6 h 18 min
